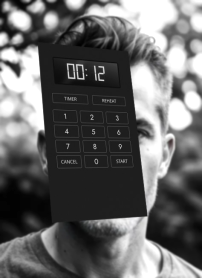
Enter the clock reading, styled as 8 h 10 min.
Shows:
0 h 12 min
